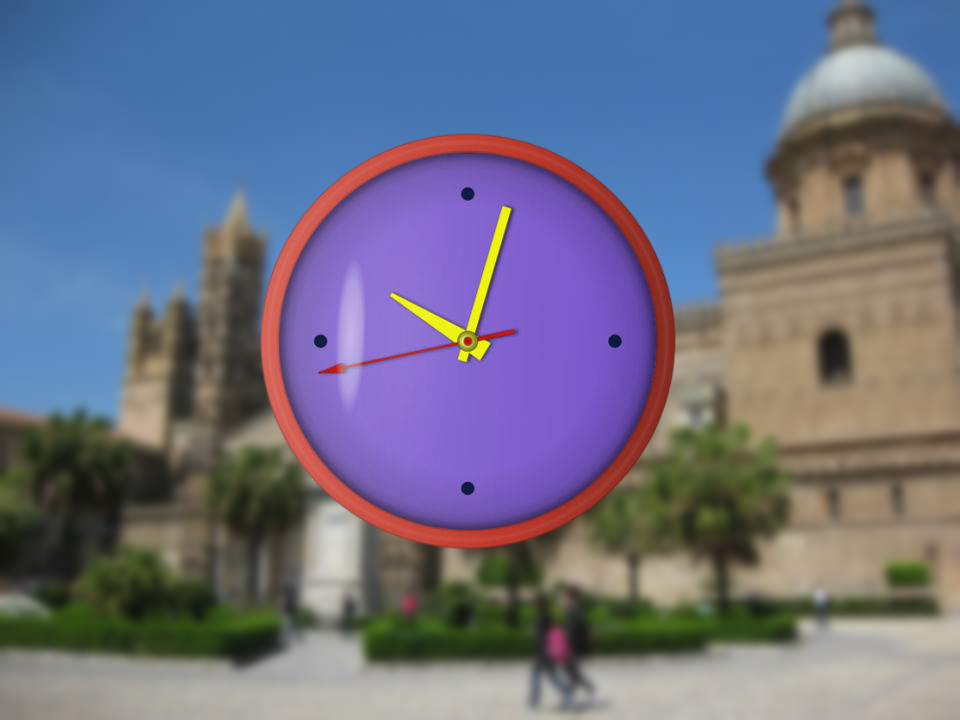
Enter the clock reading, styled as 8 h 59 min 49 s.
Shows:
10 h 02 min 43 s
